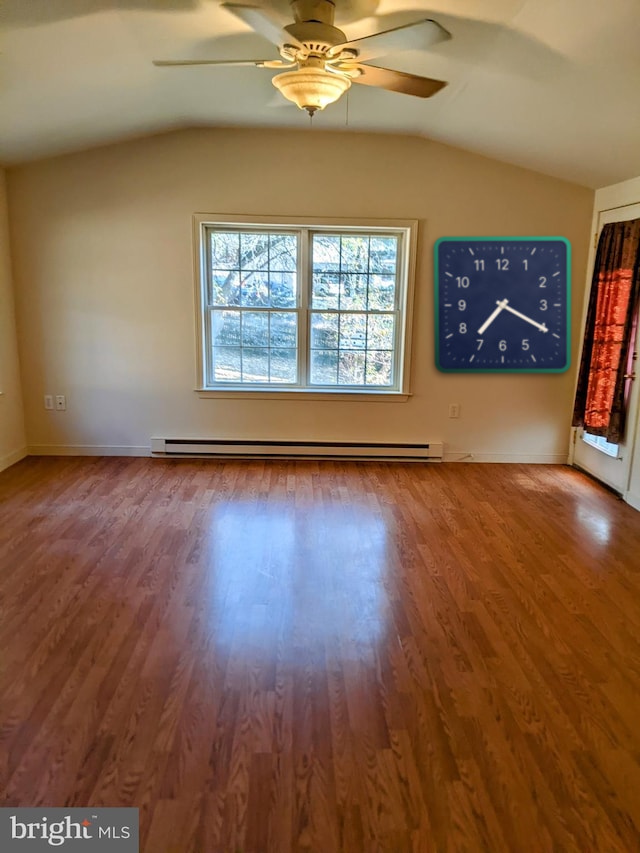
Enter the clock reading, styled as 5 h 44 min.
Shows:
7 h 20 min
